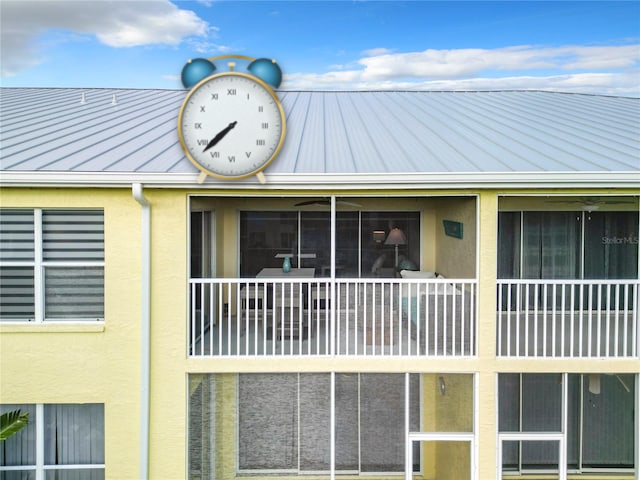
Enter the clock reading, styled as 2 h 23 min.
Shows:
7 h 38 min
